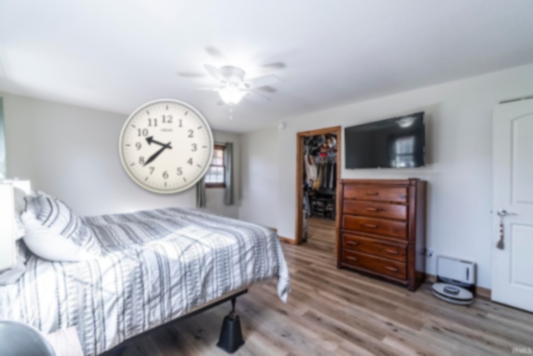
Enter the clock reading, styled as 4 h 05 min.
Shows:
9 h 38 min
